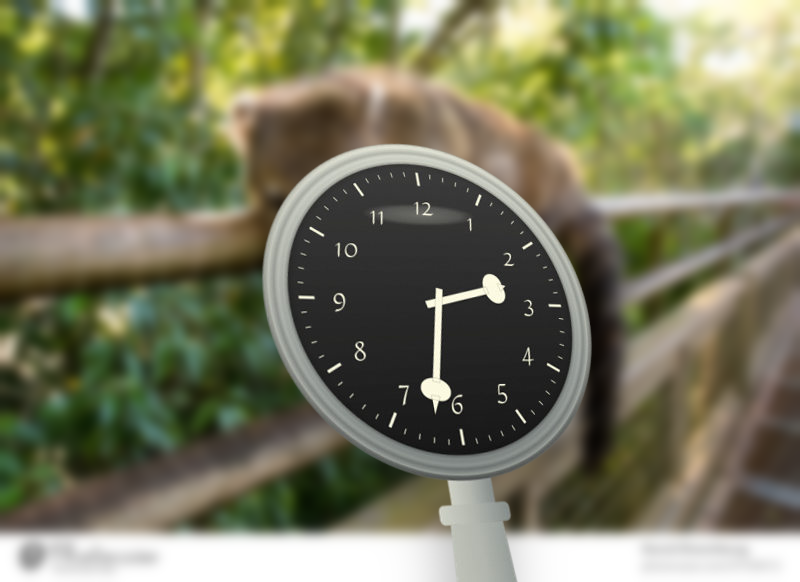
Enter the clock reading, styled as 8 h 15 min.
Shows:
2 h 32 min
